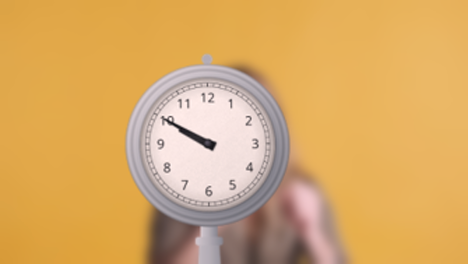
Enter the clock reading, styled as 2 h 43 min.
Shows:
9 h 50 min
